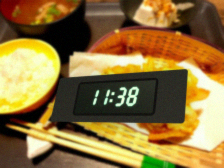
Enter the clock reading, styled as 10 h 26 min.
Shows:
11 h 38 min
